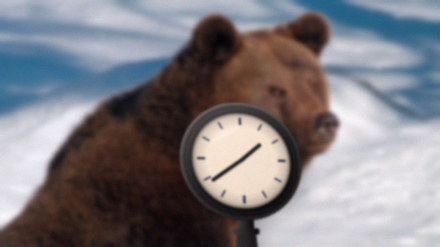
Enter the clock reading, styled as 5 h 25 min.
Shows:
1 h 39 min
